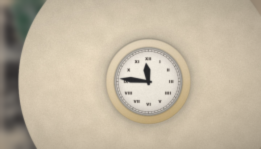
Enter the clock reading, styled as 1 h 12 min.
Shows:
11 h 46 min
